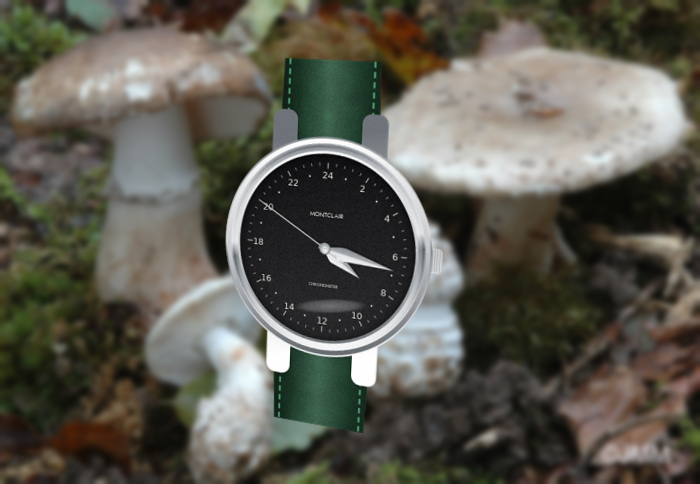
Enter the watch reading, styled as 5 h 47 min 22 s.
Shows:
8 h 16 min 50 s
